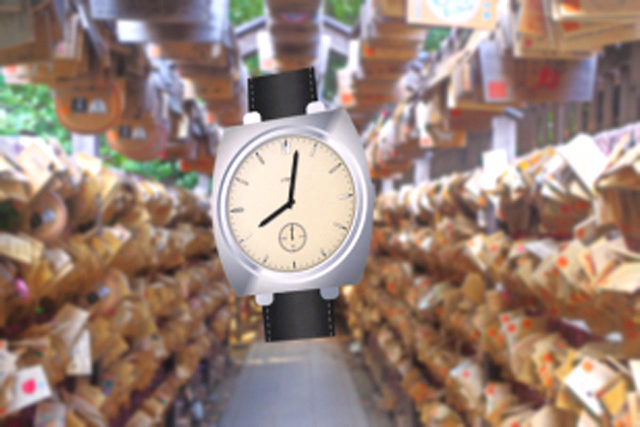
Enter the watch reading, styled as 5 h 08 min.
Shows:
8 h 02 min
